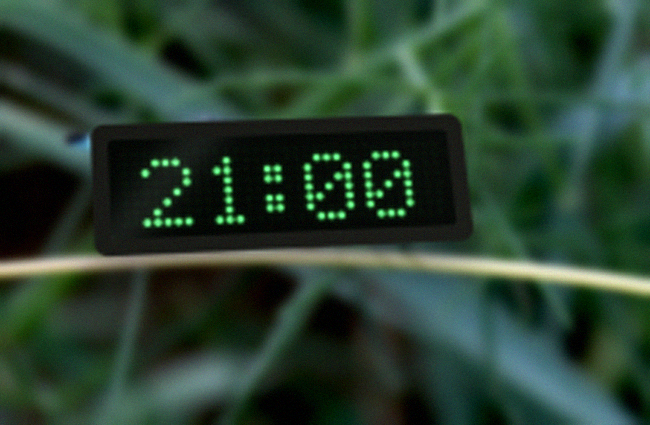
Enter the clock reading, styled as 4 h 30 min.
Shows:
21 h 00 min
